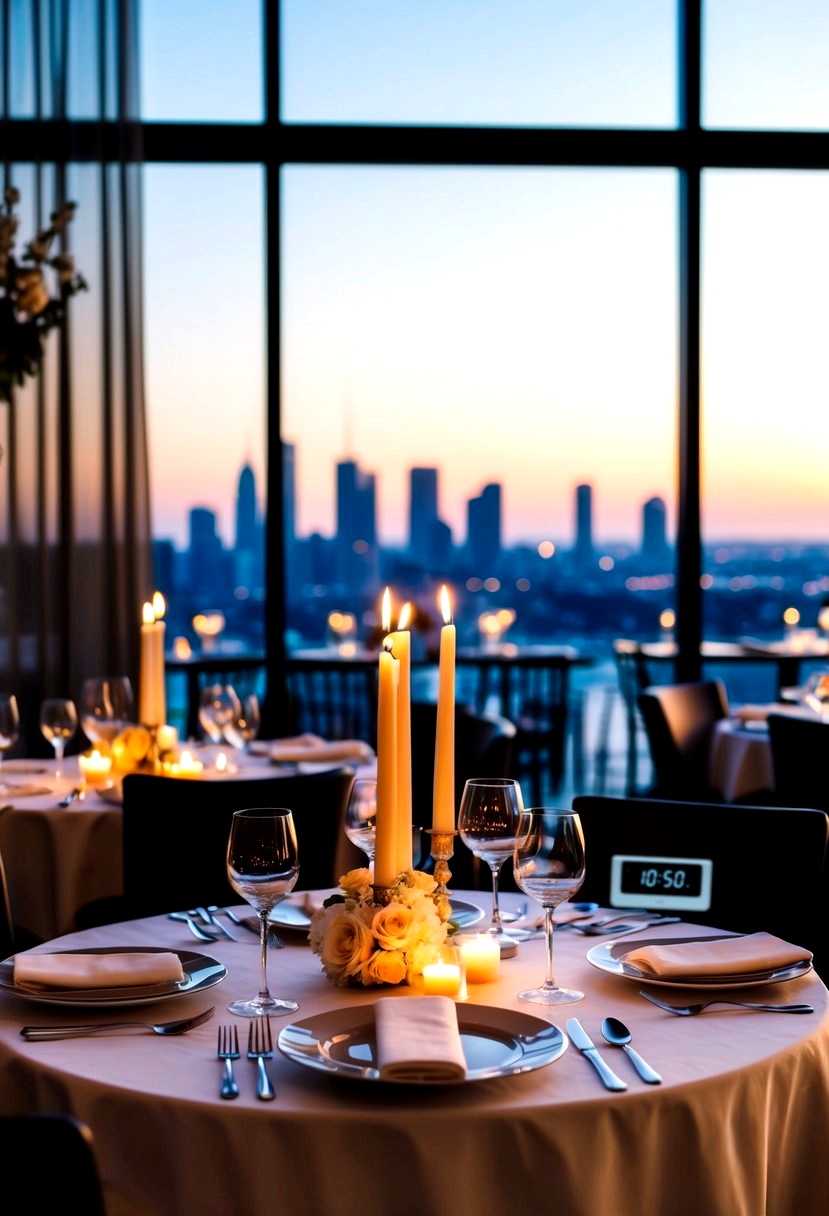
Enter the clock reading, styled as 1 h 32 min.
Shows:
10 h 50 min
